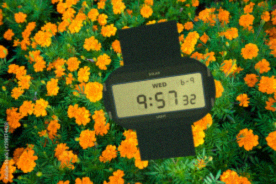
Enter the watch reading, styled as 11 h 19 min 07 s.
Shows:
9 h 57 min 32 s
